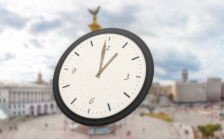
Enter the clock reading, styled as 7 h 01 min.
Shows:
12 h 59 min
